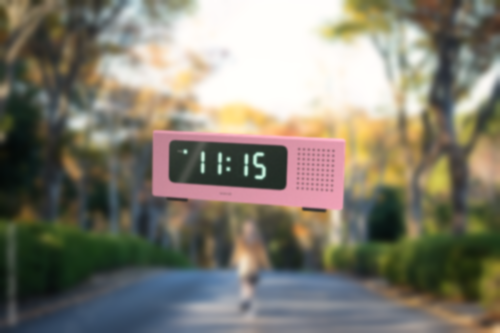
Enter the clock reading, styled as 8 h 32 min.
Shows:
11 h 15 min
